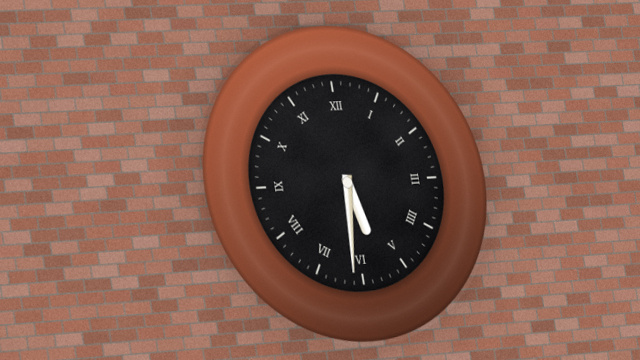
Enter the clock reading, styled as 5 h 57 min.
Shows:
5 h 31 min
